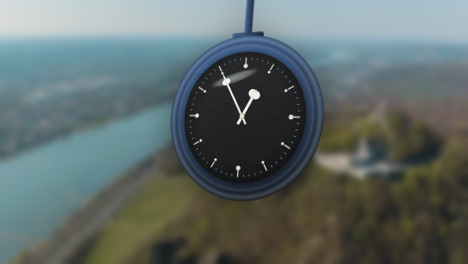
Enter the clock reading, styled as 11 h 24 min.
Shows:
12 h 55 min
